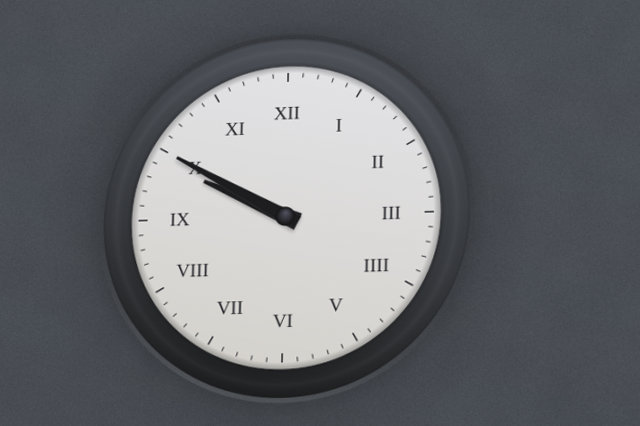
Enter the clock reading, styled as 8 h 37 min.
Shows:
9 h 50 min
